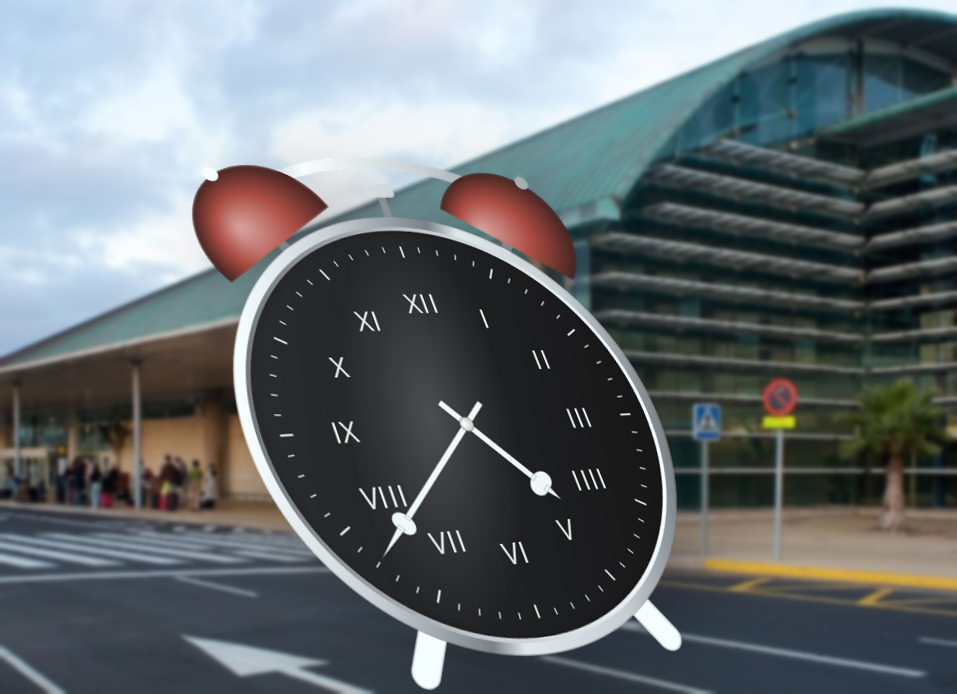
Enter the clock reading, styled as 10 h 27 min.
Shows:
4 h 38 min
